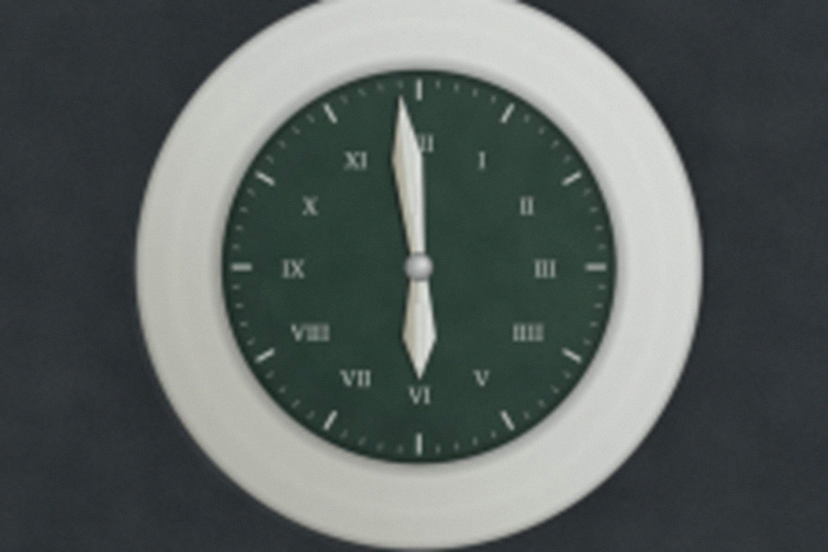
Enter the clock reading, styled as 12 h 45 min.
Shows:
5 h 59 min
